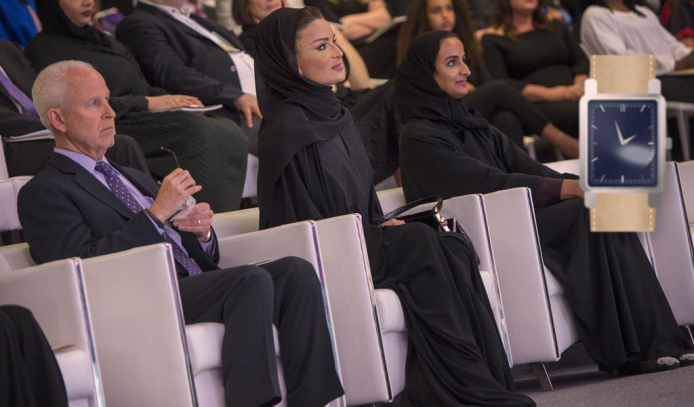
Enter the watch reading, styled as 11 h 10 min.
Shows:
1 h 57 min
